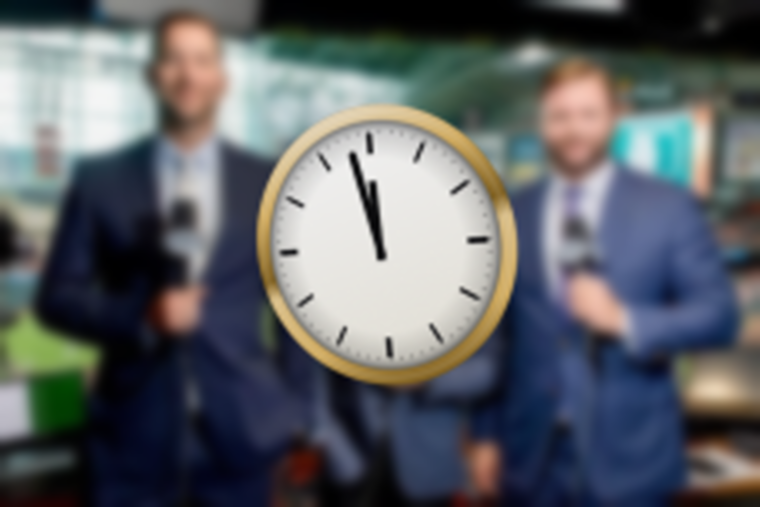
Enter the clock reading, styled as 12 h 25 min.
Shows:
11 h 58 min
